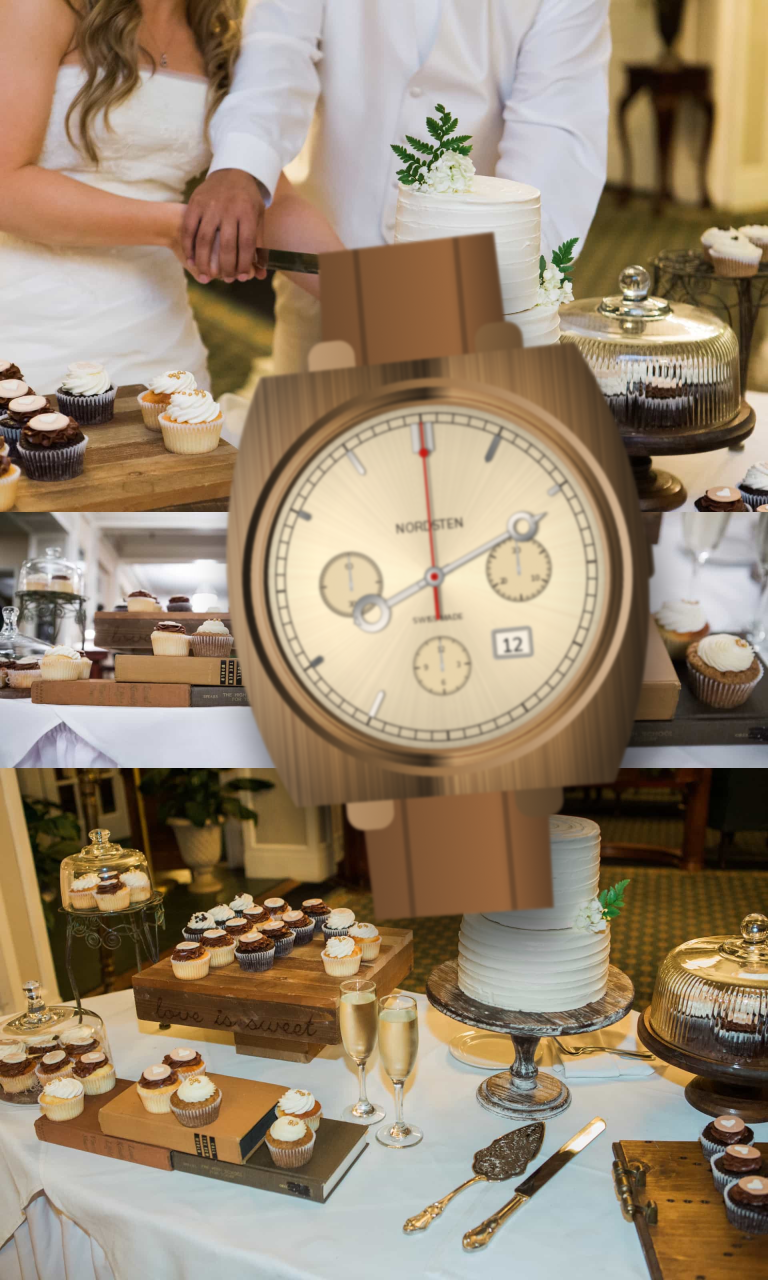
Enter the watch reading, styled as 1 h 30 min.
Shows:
8 h 11 min
